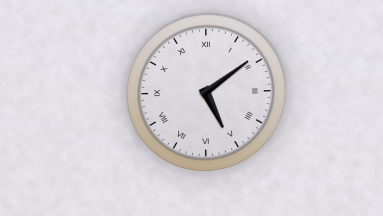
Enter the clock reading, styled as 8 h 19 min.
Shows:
5 h 09 min
